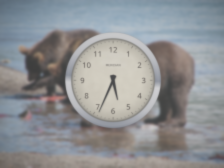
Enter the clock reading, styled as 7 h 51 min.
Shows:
5 h 34 min
